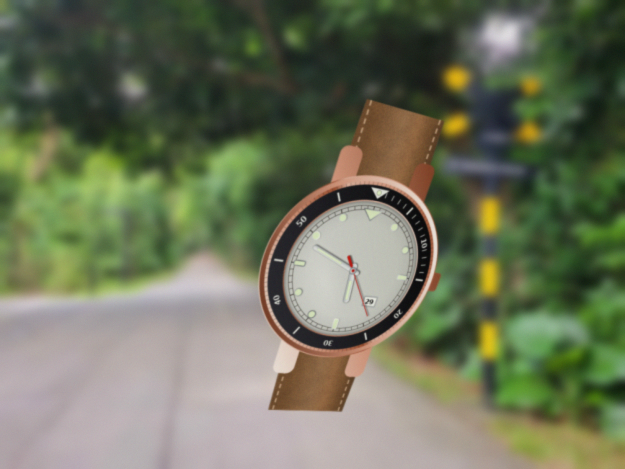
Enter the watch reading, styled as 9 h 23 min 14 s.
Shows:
5 h 48 min 24 s
